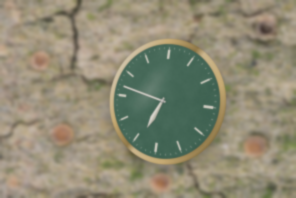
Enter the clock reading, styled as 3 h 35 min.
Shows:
6 h 47 min
